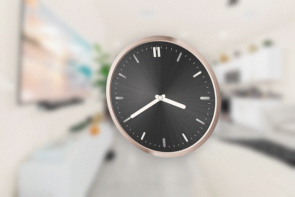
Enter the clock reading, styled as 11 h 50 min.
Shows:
3 h 40 min
